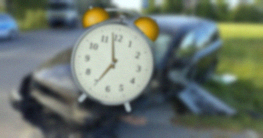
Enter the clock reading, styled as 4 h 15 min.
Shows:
6 h 58 min
